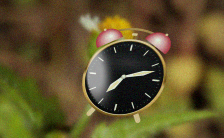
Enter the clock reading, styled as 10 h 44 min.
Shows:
7 h 12 min
